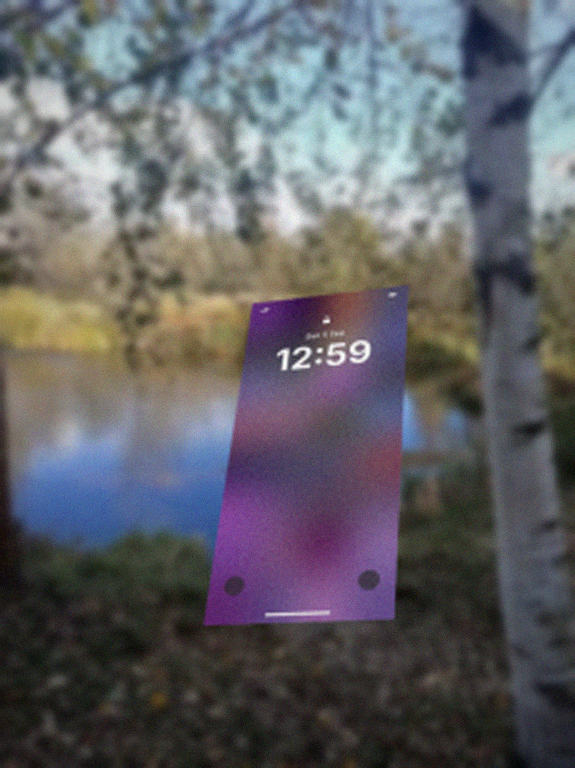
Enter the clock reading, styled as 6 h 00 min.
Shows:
12 h 59 min
